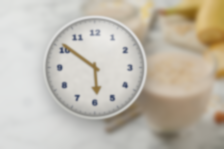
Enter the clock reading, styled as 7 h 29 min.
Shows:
5 h 51 min
